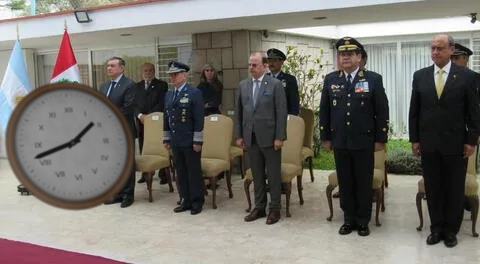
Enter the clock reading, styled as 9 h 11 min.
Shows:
1 h 42 min
